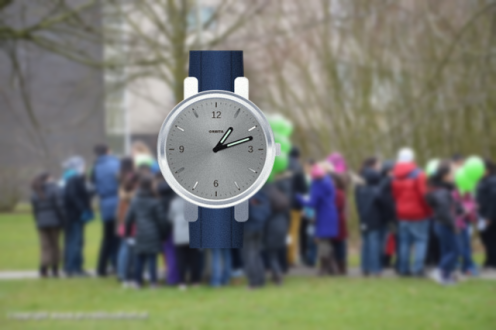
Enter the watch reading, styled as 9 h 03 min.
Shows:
1 h 12 min
